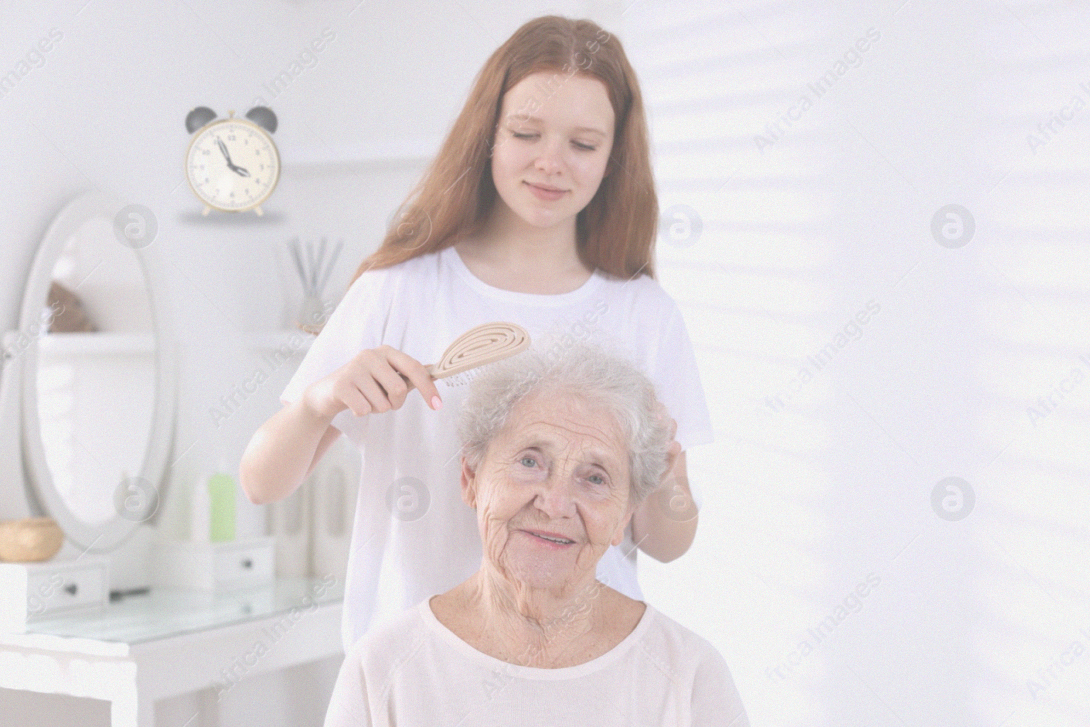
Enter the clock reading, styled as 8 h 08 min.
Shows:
3 h 56 min
